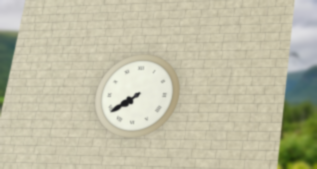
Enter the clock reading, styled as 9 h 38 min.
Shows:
7 h 39 min
